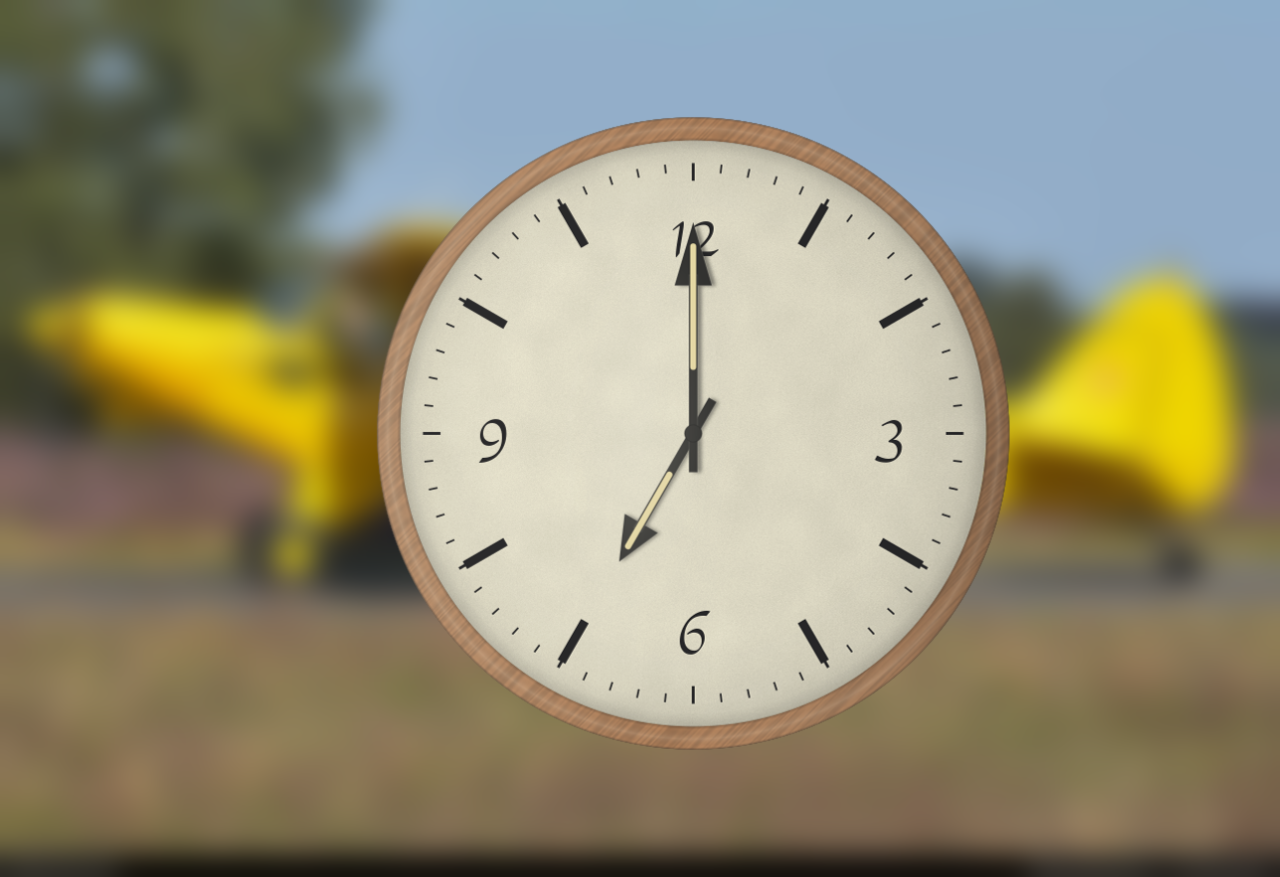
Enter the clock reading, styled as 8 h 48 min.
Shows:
7 h 00 min
